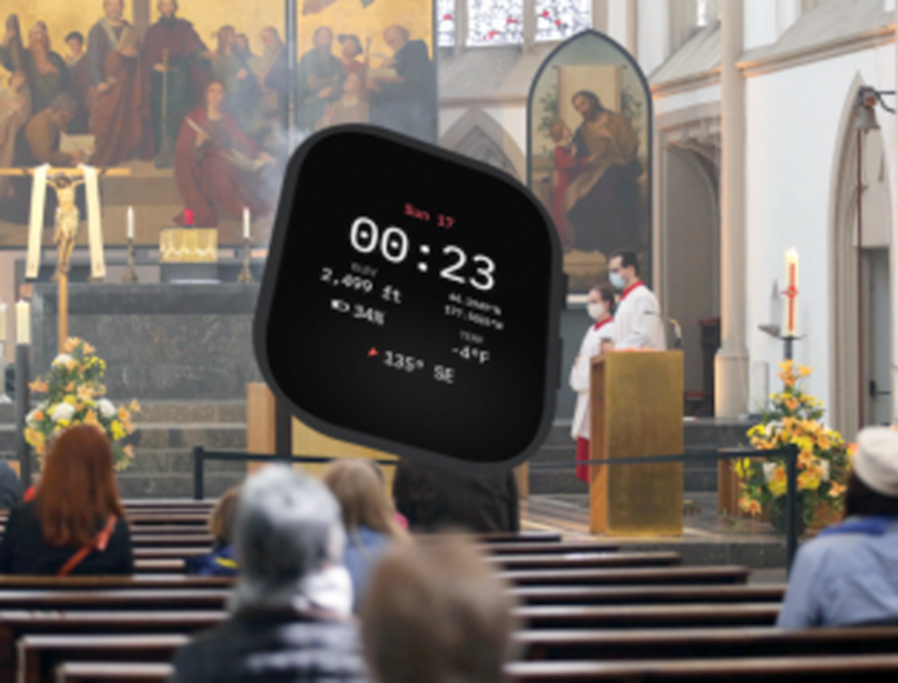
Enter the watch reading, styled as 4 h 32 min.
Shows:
0 h 23 min
